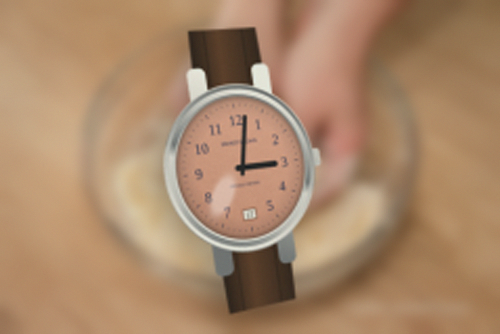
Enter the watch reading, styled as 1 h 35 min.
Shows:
3 h 02 min
